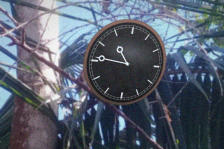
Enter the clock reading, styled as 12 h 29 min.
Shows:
10 h 46 min
